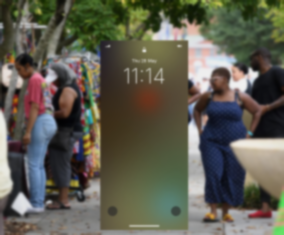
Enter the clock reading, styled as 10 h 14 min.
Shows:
11 h 14 min
